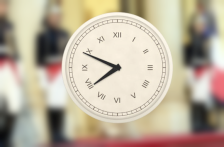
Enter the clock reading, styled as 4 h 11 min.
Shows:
7 h 49 min
